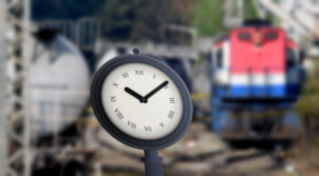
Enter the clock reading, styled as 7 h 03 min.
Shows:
10 h 09 min
